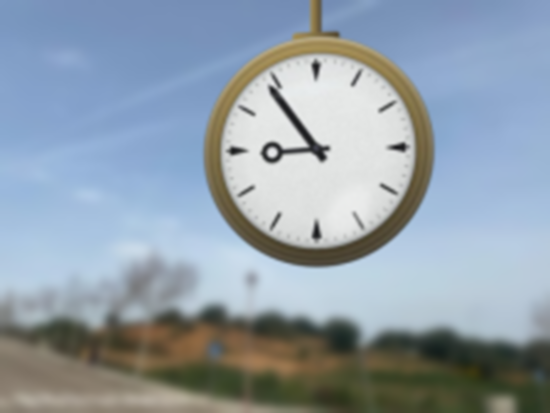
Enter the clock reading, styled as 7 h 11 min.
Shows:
8 h 54 min
